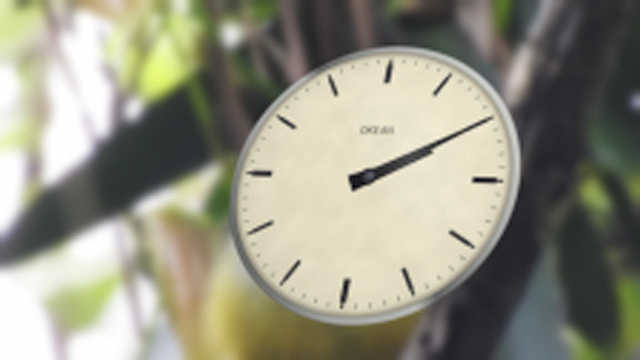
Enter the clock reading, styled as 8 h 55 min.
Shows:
2 h 10 min
